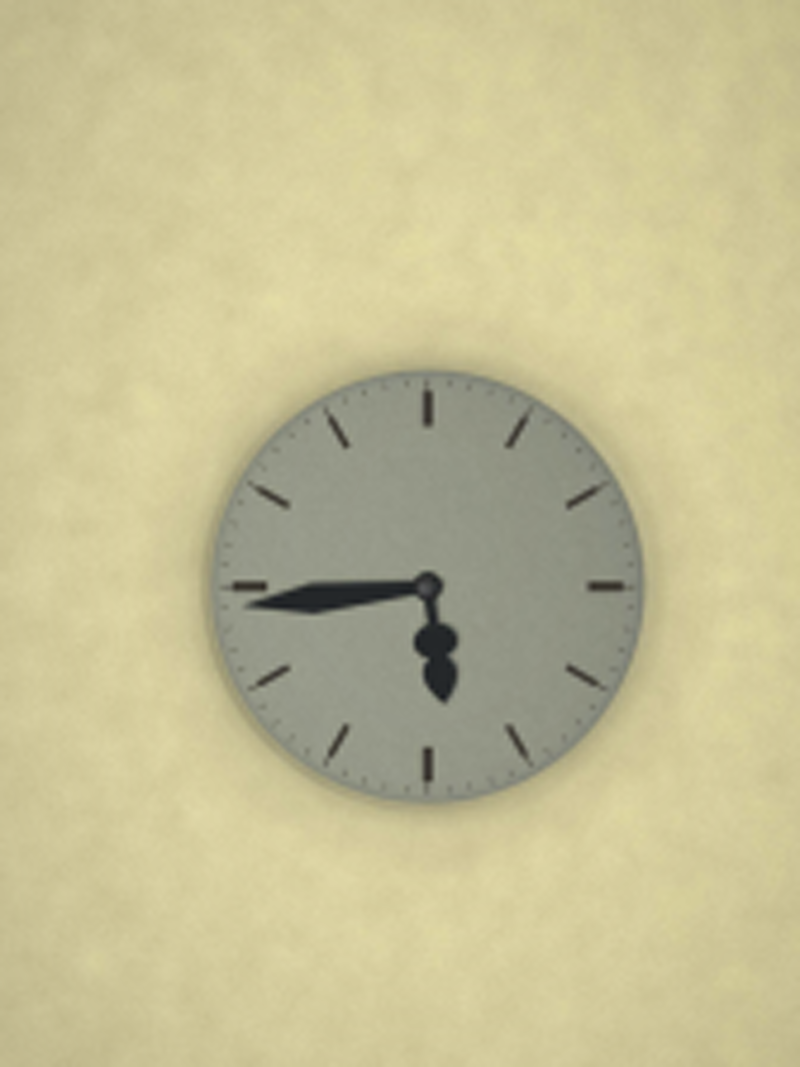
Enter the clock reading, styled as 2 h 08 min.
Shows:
5 h 44 min
